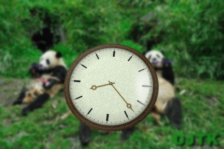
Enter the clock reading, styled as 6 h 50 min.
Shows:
8 h 23 min
